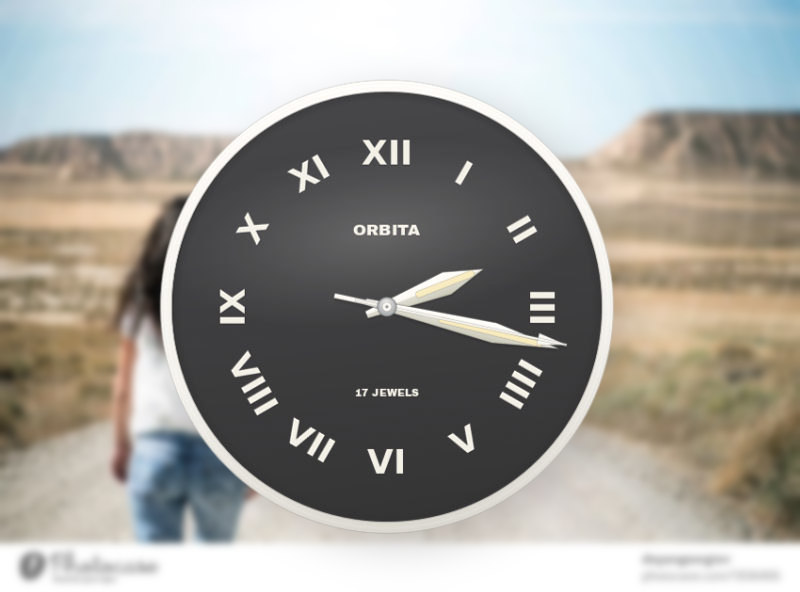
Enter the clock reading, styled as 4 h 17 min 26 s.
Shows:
2 h 17 min 17 s
